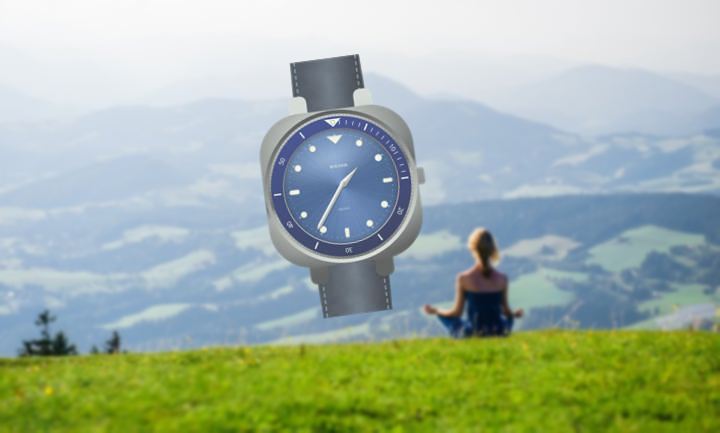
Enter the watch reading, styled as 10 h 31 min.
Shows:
1 h 36 min
